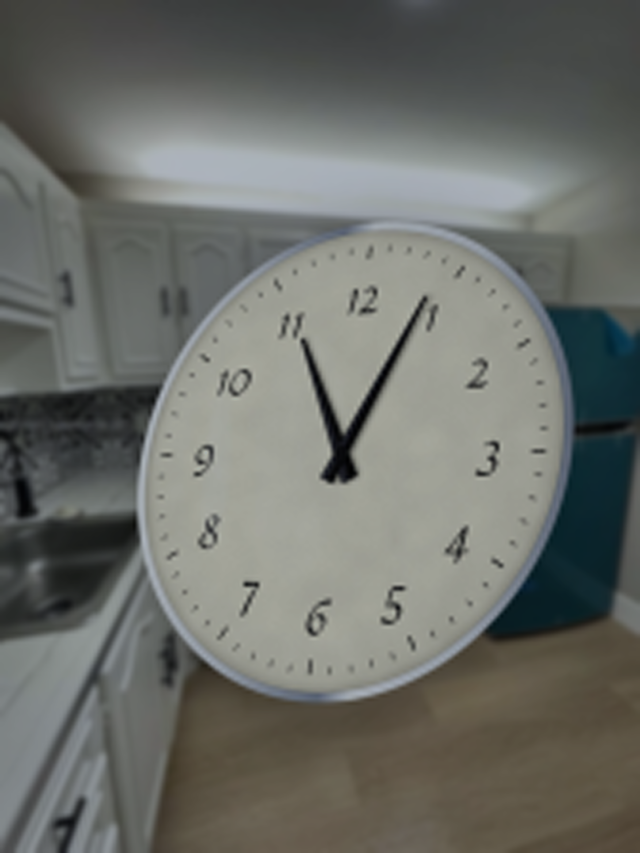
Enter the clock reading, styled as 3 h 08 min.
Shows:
11 h 04 min
